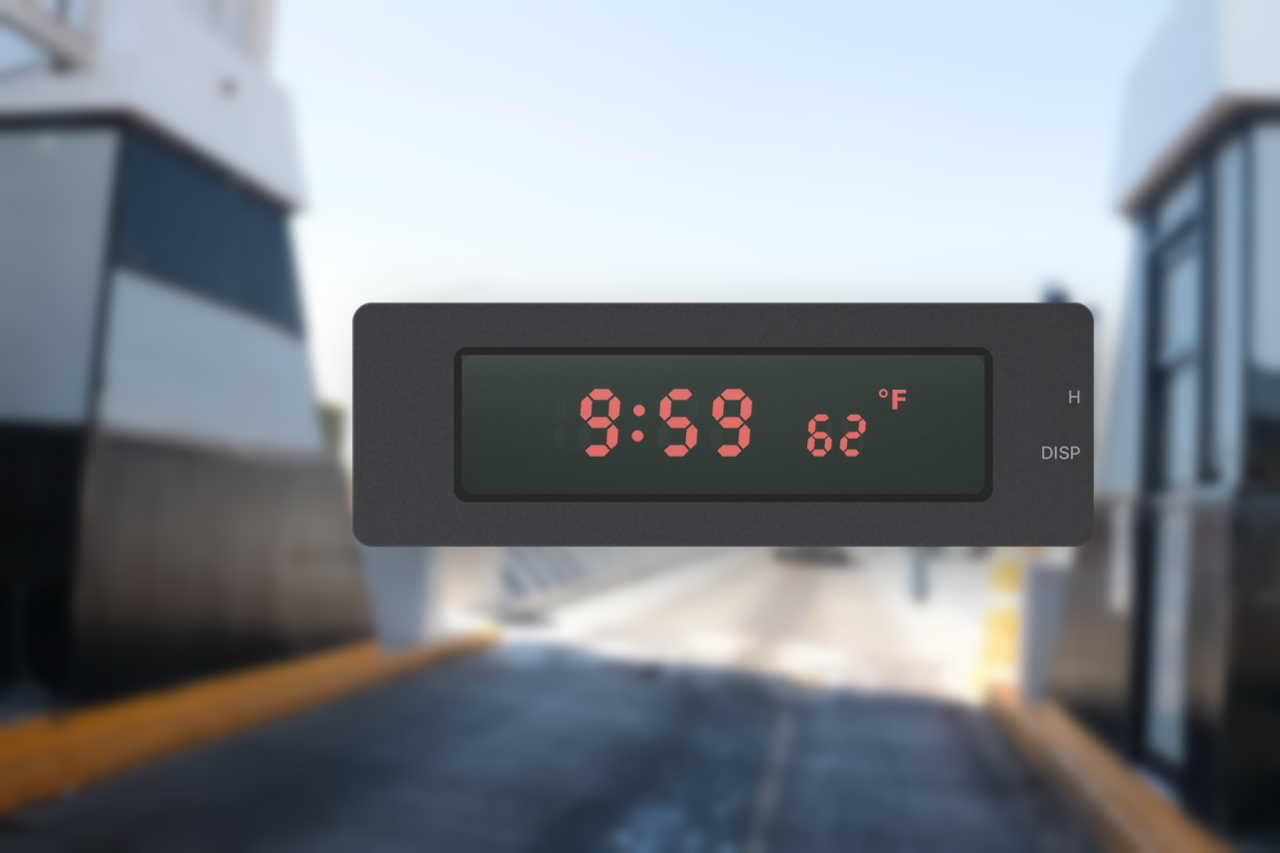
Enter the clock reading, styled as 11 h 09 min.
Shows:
9 h 59 min
